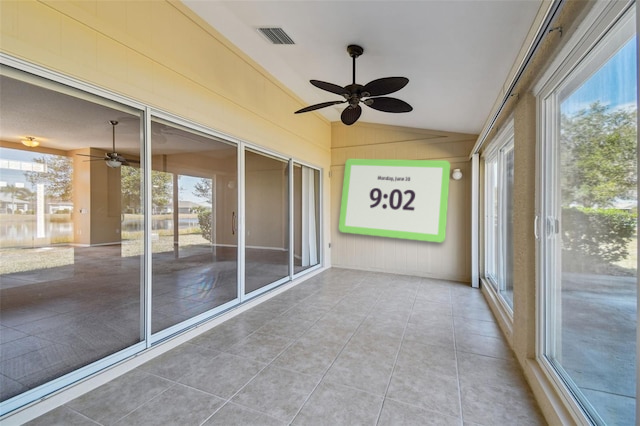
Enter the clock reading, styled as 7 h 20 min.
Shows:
9 h 02 min
